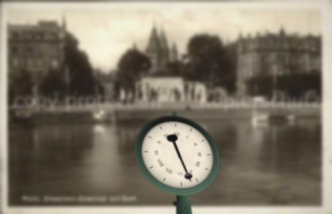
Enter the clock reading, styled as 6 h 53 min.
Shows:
11 h 27 min
